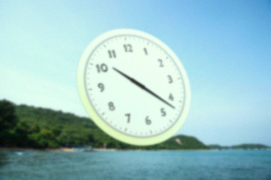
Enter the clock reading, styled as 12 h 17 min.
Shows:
10 h 22 min
